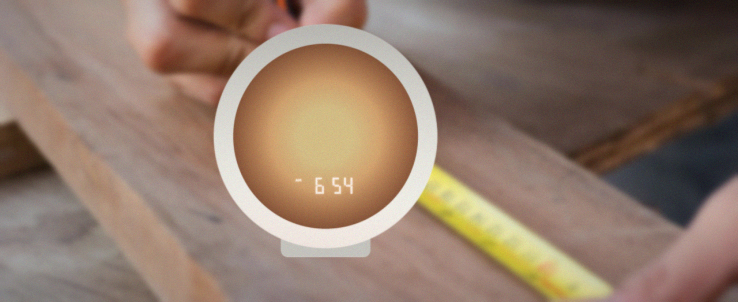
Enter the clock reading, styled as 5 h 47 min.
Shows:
6 h 54 min
